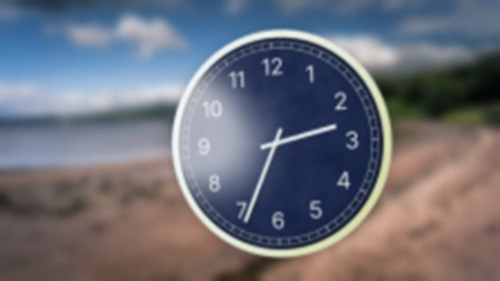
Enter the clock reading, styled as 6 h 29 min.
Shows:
2 h 34 min
